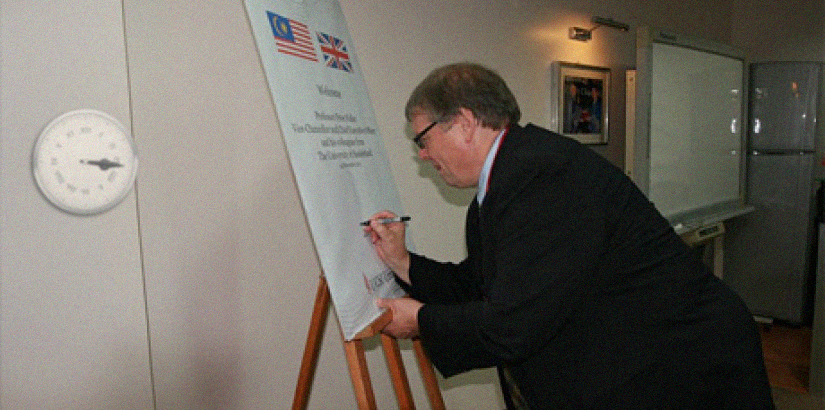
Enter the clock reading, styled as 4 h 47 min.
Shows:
3 h 16 min
